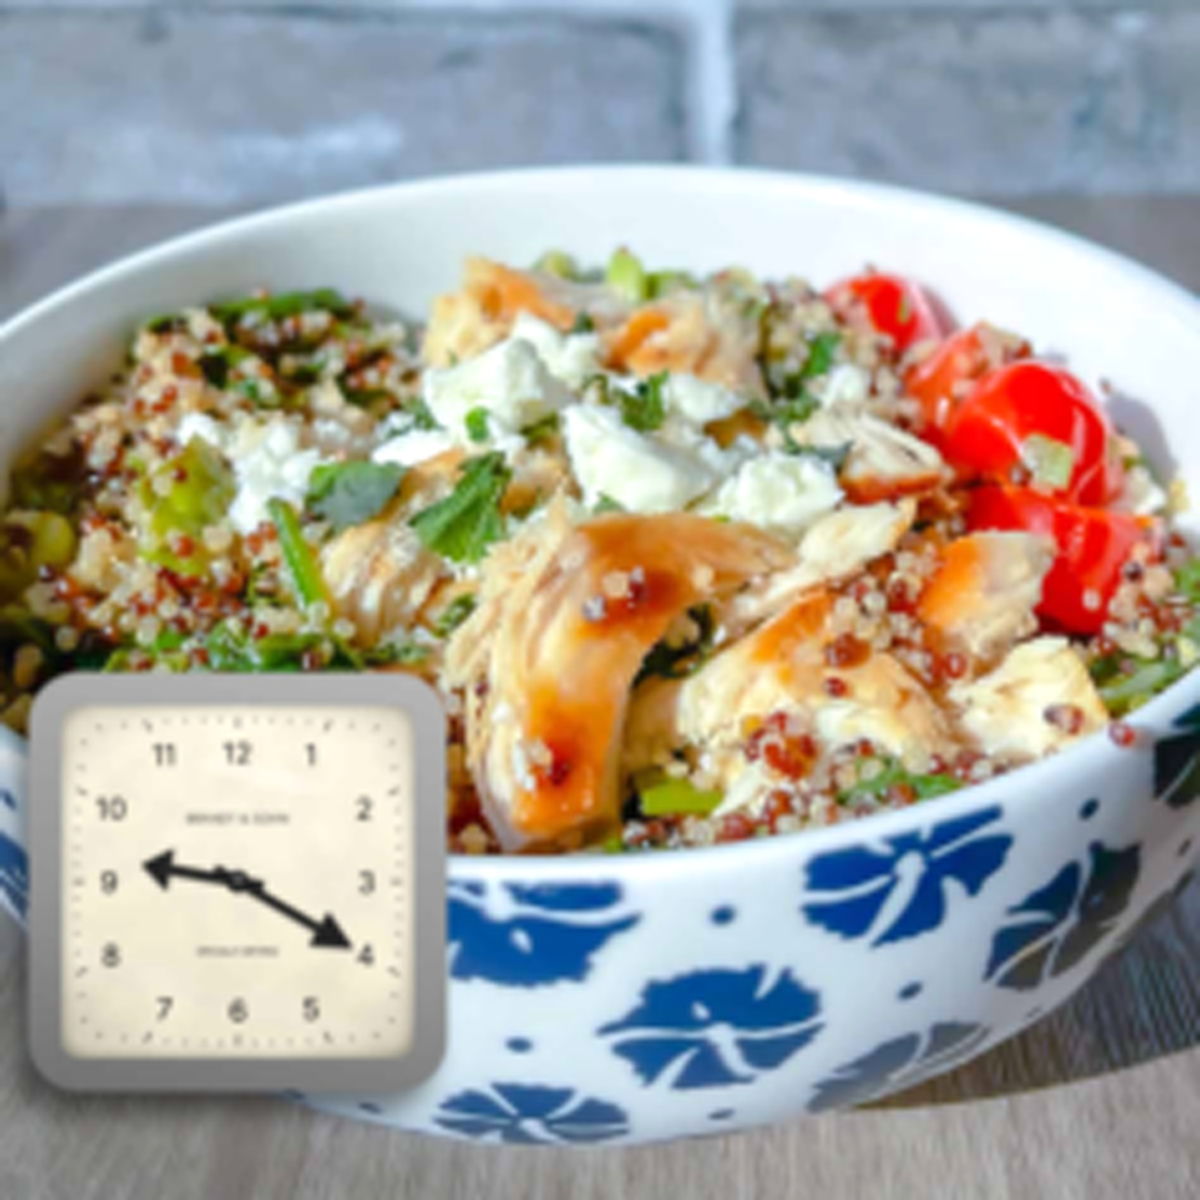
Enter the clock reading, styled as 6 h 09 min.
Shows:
9 h 20 min
